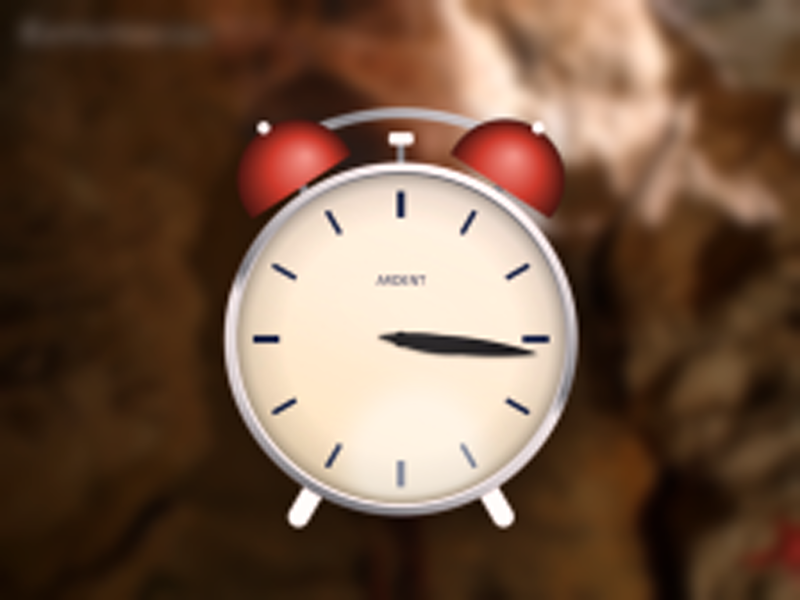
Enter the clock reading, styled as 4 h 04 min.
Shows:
3 h 16 min
